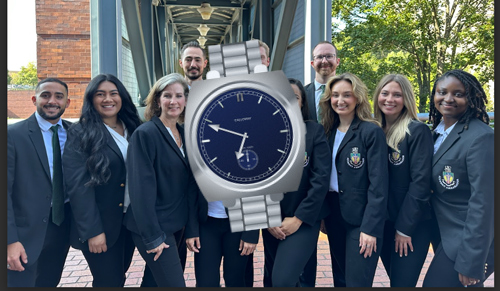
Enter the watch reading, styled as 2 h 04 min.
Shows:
6 h 49 min
